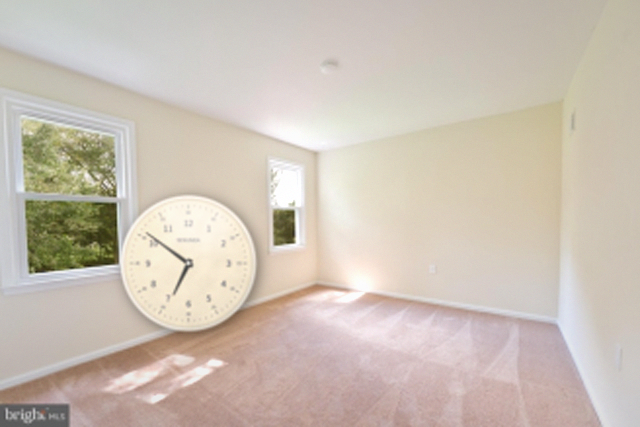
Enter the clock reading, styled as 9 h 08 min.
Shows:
6 h 51 min
